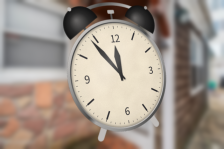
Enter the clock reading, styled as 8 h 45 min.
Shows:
11 h 54 min
